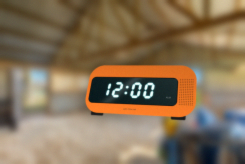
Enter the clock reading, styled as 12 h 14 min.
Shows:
12 h 00 min
